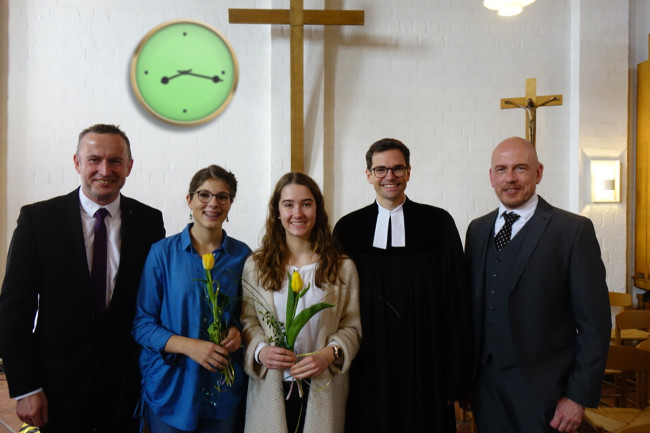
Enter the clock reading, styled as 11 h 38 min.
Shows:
8 h 17 min
